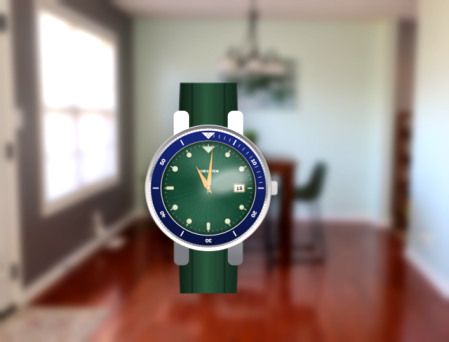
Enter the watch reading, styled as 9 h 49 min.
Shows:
11 h 01 min
